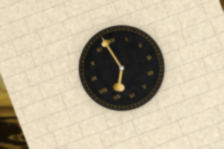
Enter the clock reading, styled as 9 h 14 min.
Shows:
6 h 58 min
